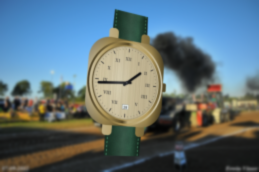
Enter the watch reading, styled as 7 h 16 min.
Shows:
1 h 44 min
